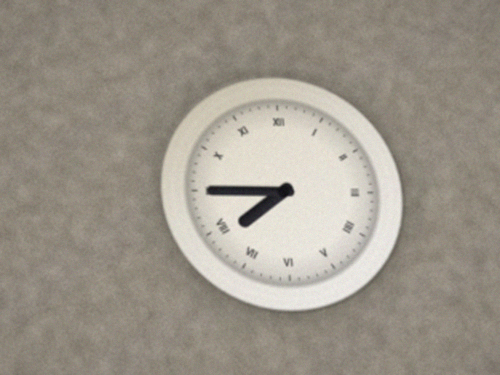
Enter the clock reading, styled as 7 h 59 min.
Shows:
7 h 45 min
